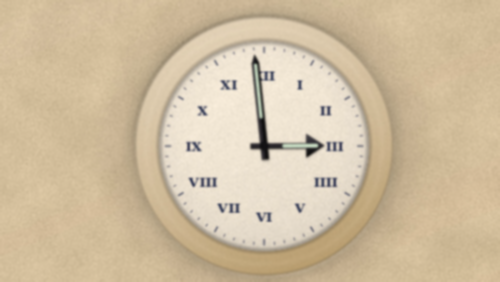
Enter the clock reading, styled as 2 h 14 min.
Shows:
2 h 59 min
